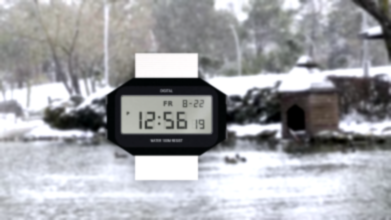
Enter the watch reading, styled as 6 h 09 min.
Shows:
12 h 56 min
